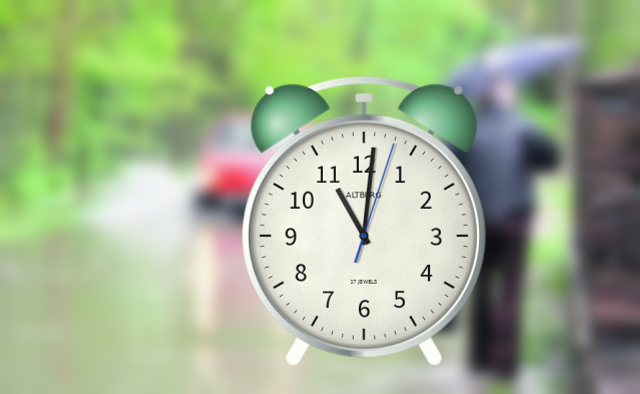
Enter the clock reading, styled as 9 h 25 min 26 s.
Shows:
11 h 01 min 03 s
